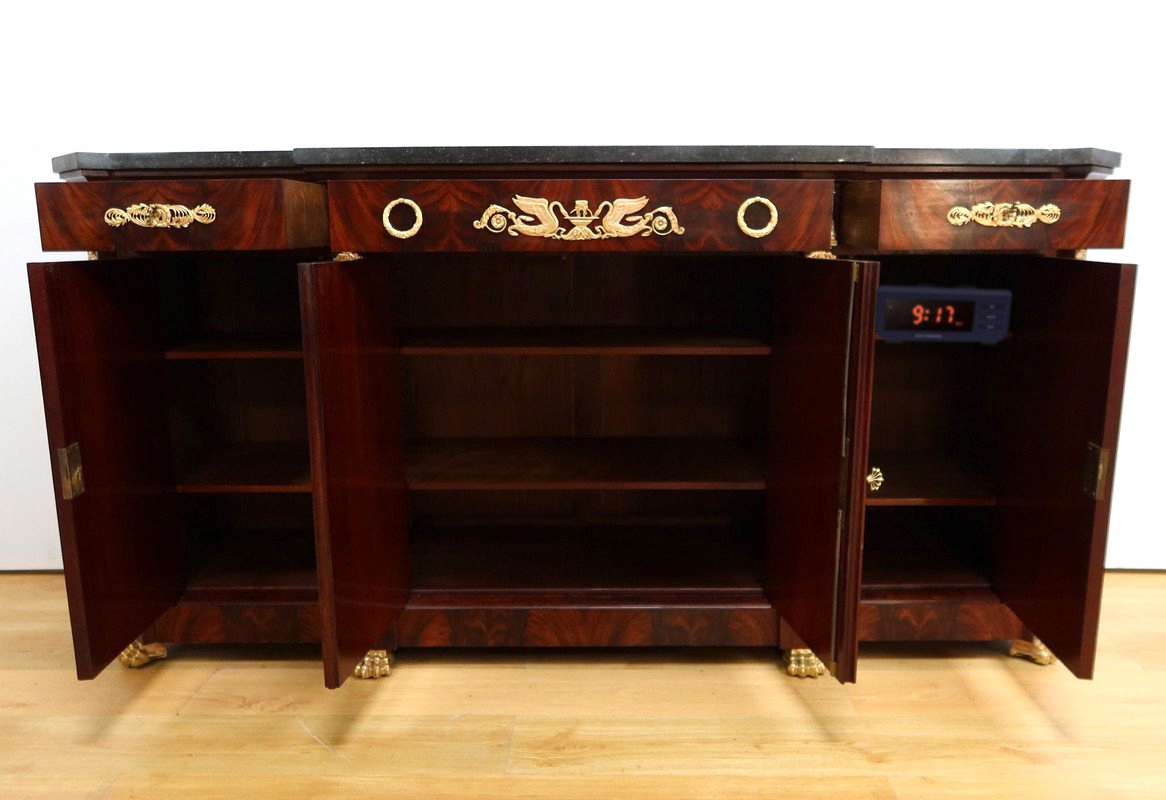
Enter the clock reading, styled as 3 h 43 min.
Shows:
9 h 17 min
